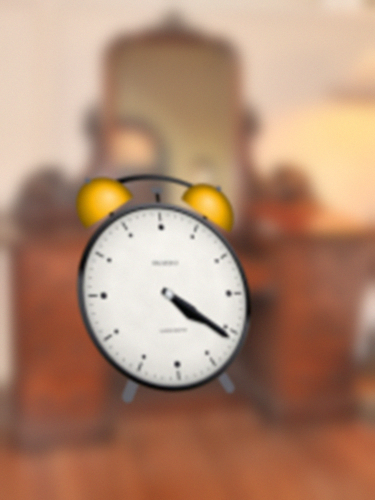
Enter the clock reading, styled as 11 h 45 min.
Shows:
4 h 21 min
